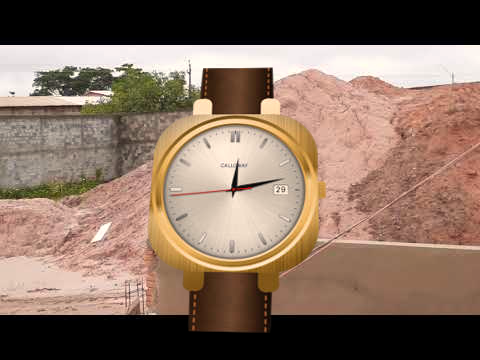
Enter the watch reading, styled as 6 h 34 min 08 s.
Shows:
12 h 12 min 44 s
